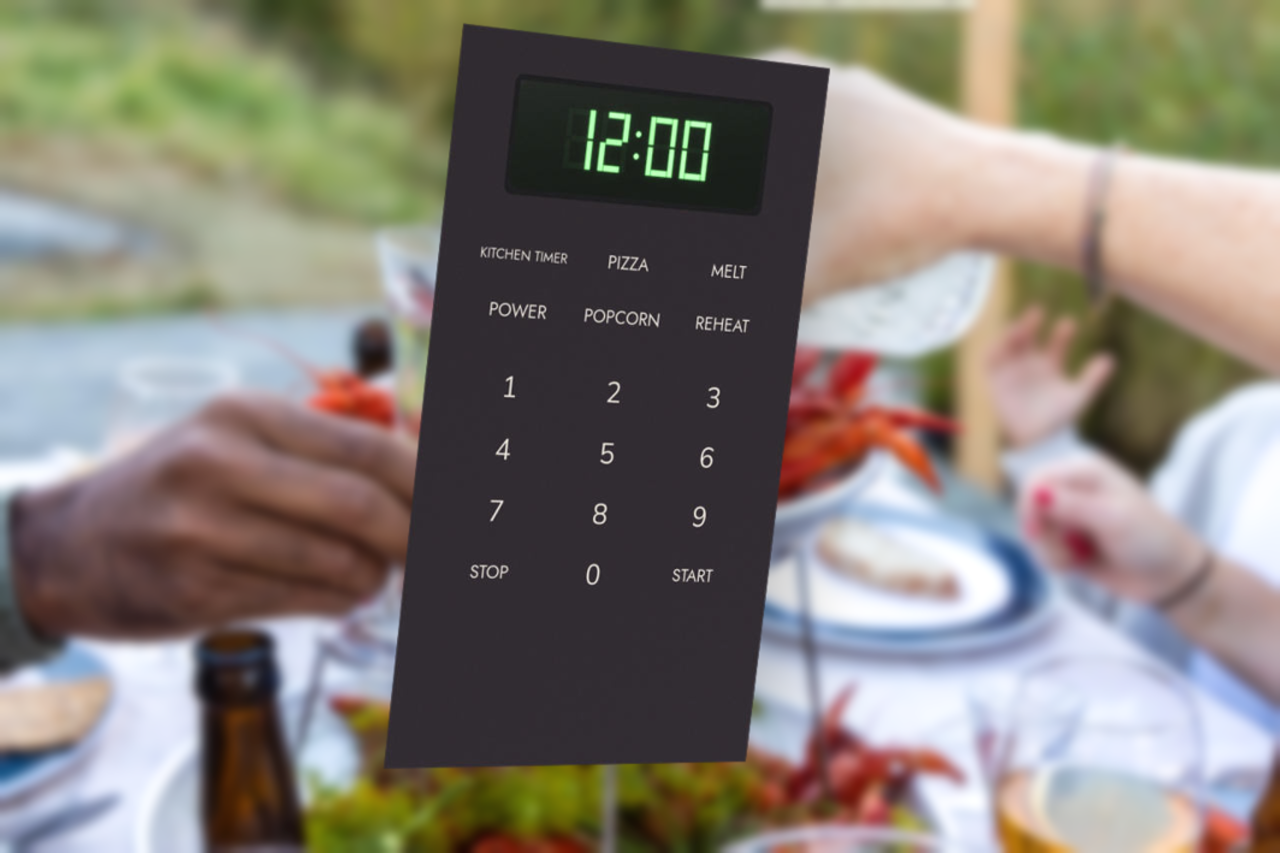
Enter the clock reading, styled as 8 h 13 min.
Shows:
12 h 00 min
